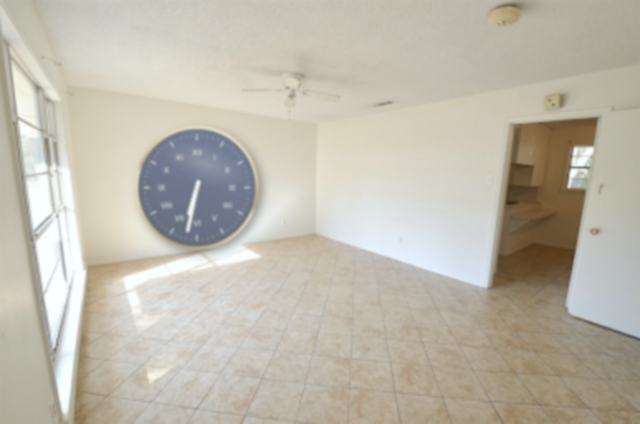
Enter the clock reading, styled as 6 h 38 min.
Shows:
6 h 32 min
